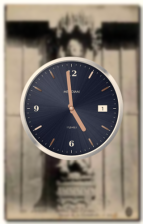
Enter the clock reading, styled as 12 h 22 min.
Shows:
4 h 59 min
